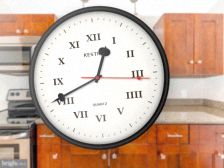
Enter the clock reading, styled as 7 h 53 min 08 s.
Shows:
12 h 41 min 16 s
